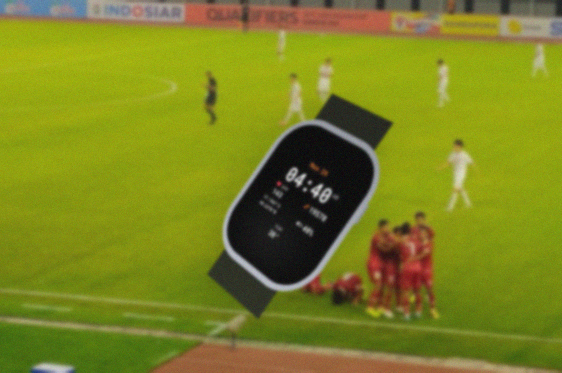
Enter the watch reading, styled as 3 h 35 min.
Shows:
4 h 40 min
